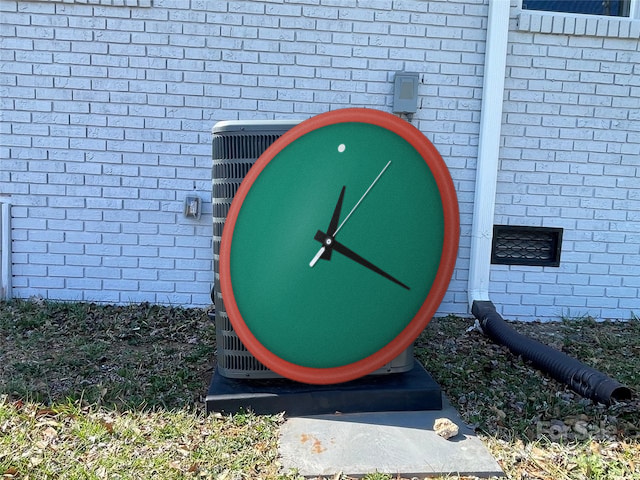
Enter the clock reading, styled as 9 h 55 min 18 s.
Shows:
12 h 19 min 06 s
